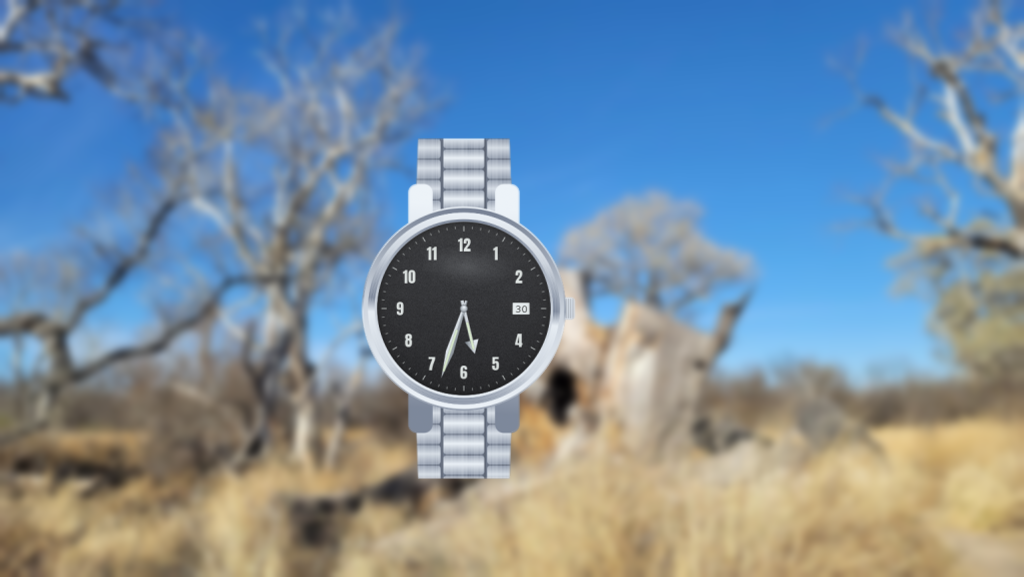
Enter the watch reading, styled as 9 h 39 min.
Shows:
5 h 33 min
